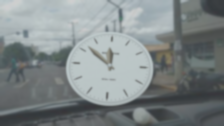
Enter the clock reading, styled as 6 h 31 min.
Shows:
11 h 52 min
